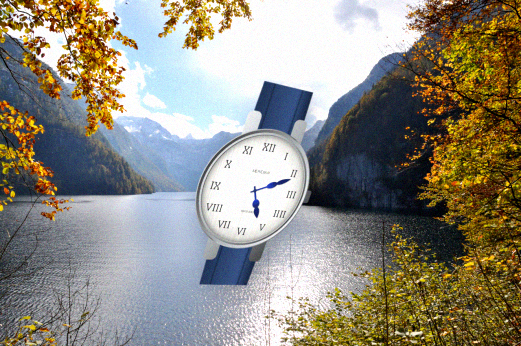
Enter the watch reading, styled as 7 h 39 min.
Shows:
5 h 11 min
